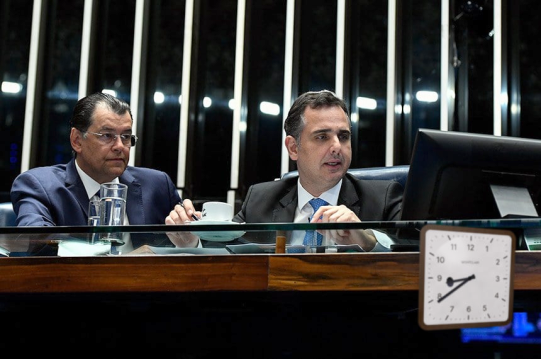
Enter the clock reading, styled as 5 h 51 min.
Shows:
8 h 39 min
